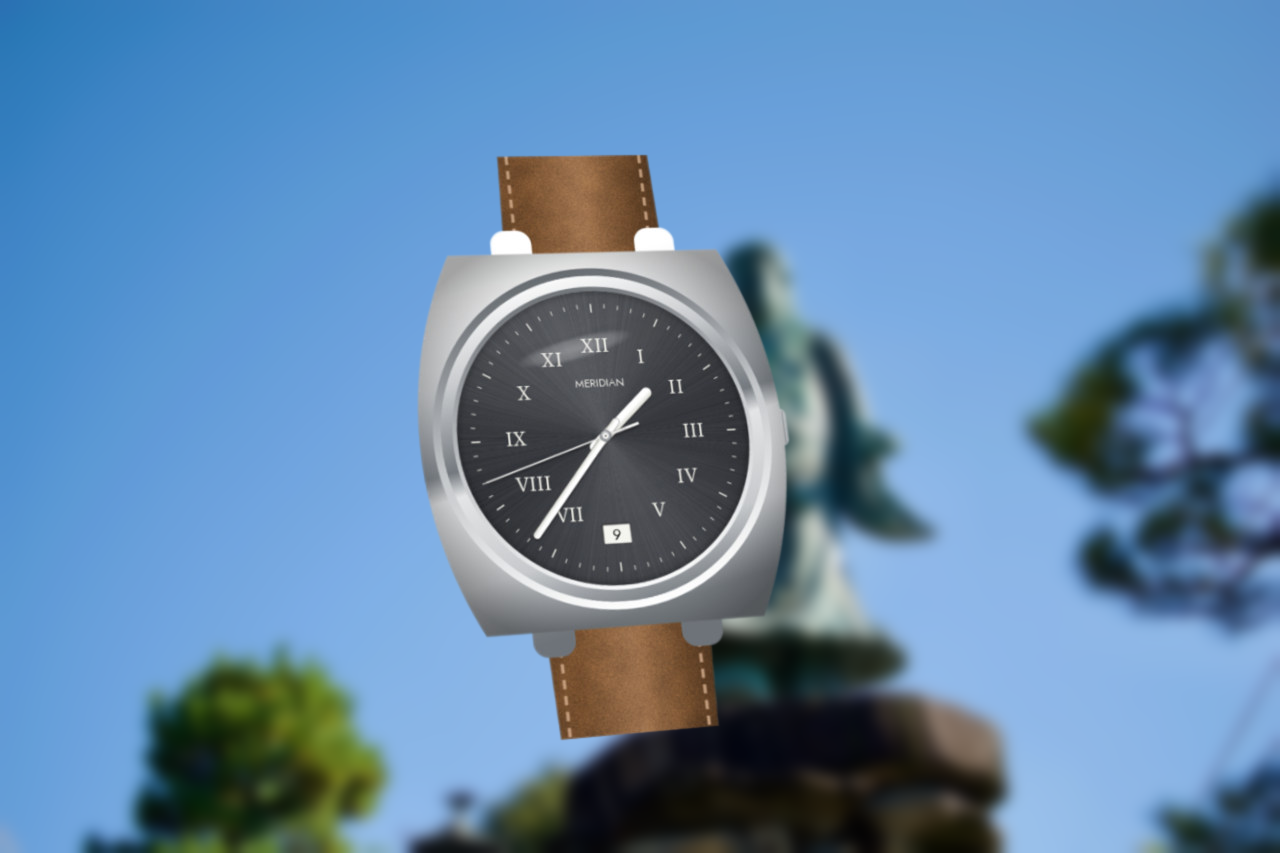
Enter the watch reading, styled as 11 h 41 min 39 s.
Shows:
1 h 36 min 42 s
